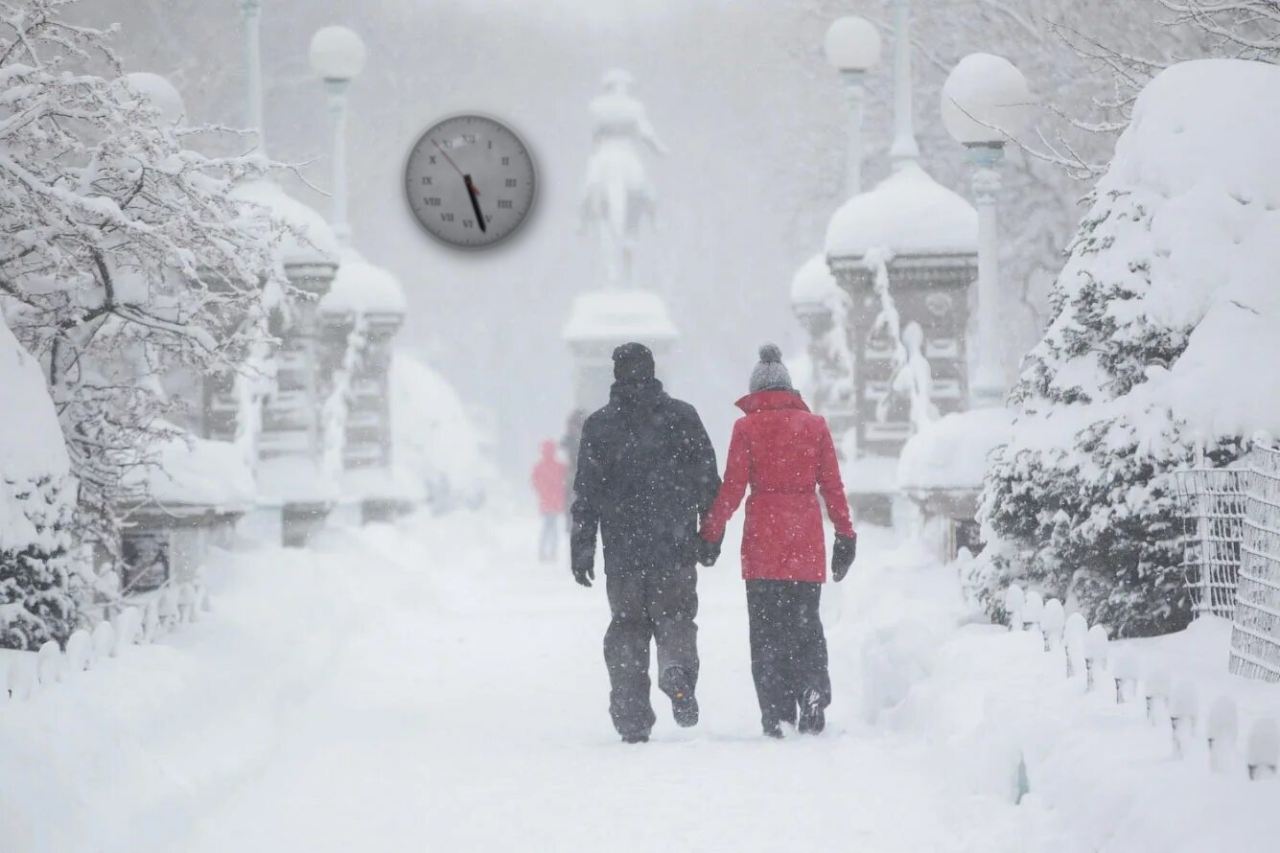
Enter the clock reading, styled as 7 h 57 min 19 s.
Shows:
5 h 26 min 53 s
